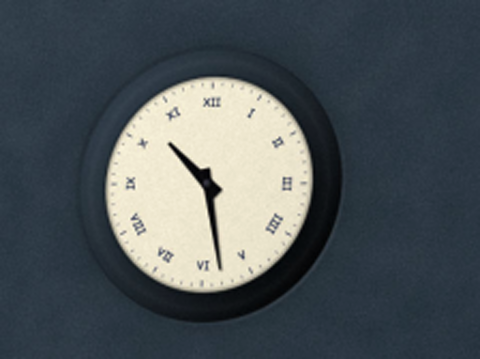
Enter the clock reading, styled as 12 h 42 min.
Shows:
10 h 28 min
